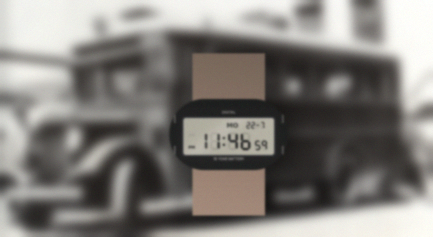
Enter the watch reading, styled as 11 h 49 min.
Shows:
11 h 46 min
